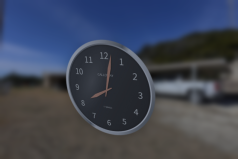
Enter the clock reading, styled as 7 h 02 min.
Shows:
8 h 02 min
